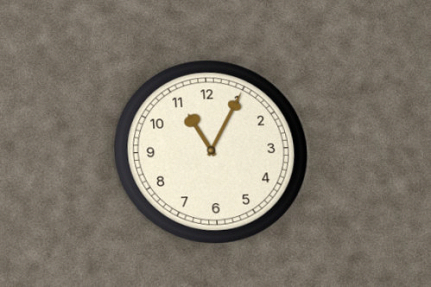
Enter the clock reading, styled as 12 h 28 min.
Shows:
11 h 05 min
